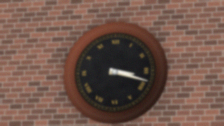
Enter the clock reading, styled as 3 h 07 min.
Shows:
3 h 18 min
